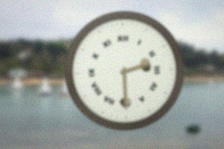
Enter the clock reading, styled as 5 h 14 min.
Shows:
2 h 30 min
